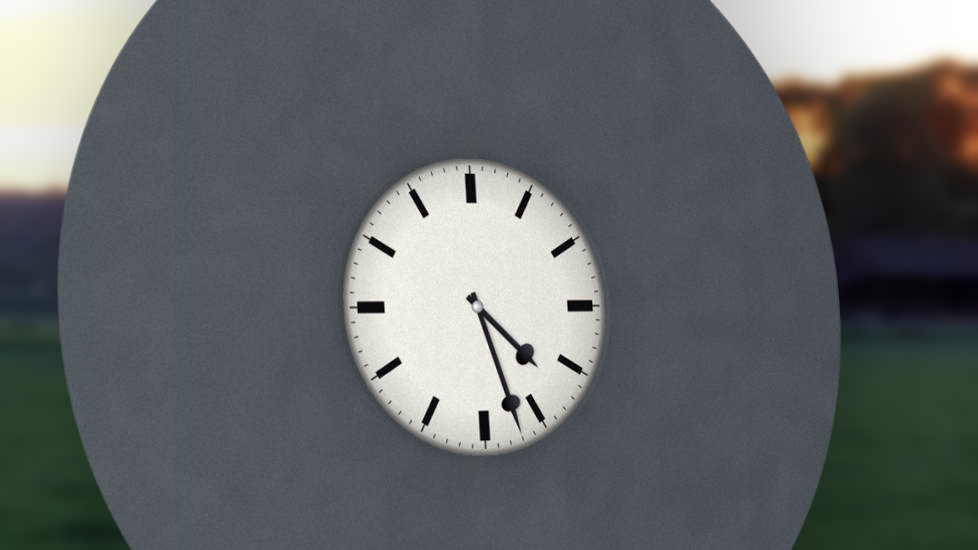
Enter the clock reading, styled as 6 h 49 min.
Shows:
4 h 27 min
